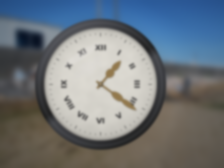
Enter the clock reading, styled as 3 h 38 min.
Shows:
1 h 21 min
